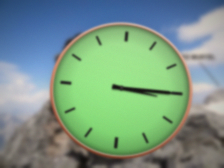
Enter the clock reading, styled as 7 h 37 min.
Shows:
3 h 15 min
